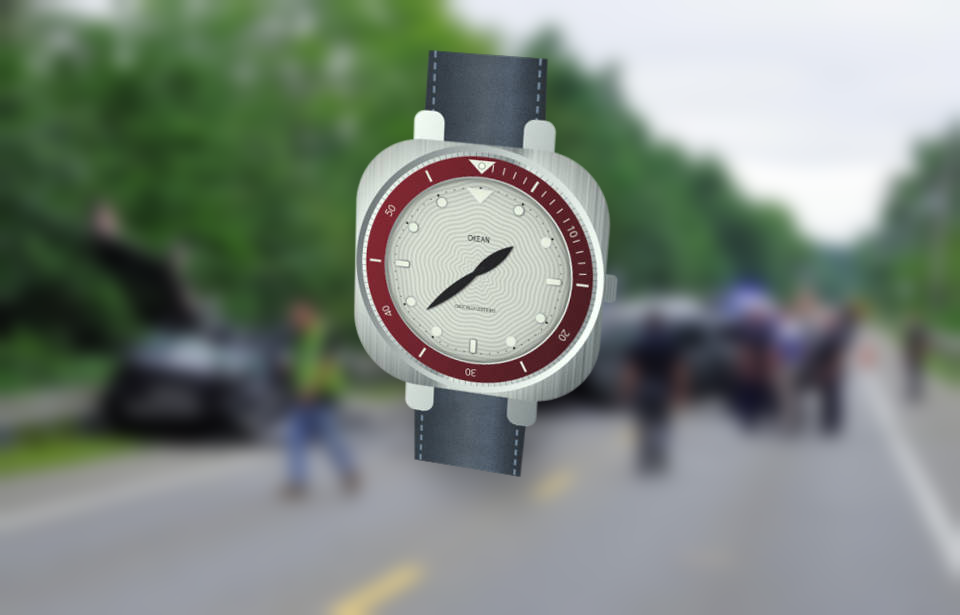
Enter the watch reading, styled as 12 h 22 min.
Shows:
1 h 38 min
